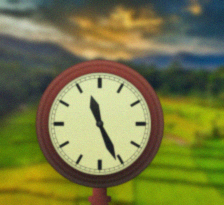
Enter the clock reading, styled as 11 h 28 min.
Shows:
11 h 26 min
